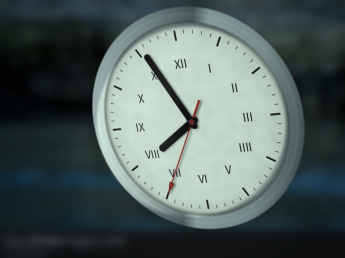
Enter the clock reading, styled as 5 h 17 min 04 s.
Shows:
7 h 55 min 35 s
